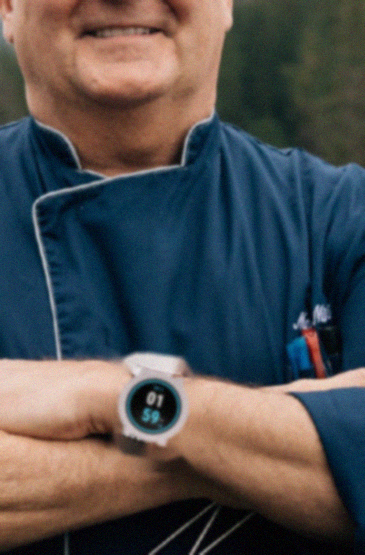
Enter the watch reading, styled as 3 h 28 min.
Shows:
1 h 59 min
